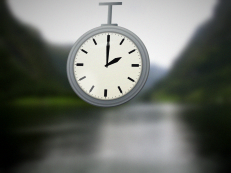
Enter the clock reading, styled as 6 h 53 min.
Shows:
2 h 00 min
